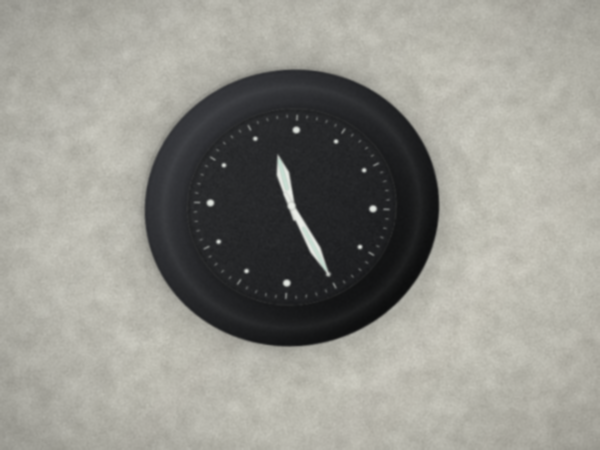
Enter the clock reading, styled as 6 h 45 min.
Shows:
11 h 25 min
